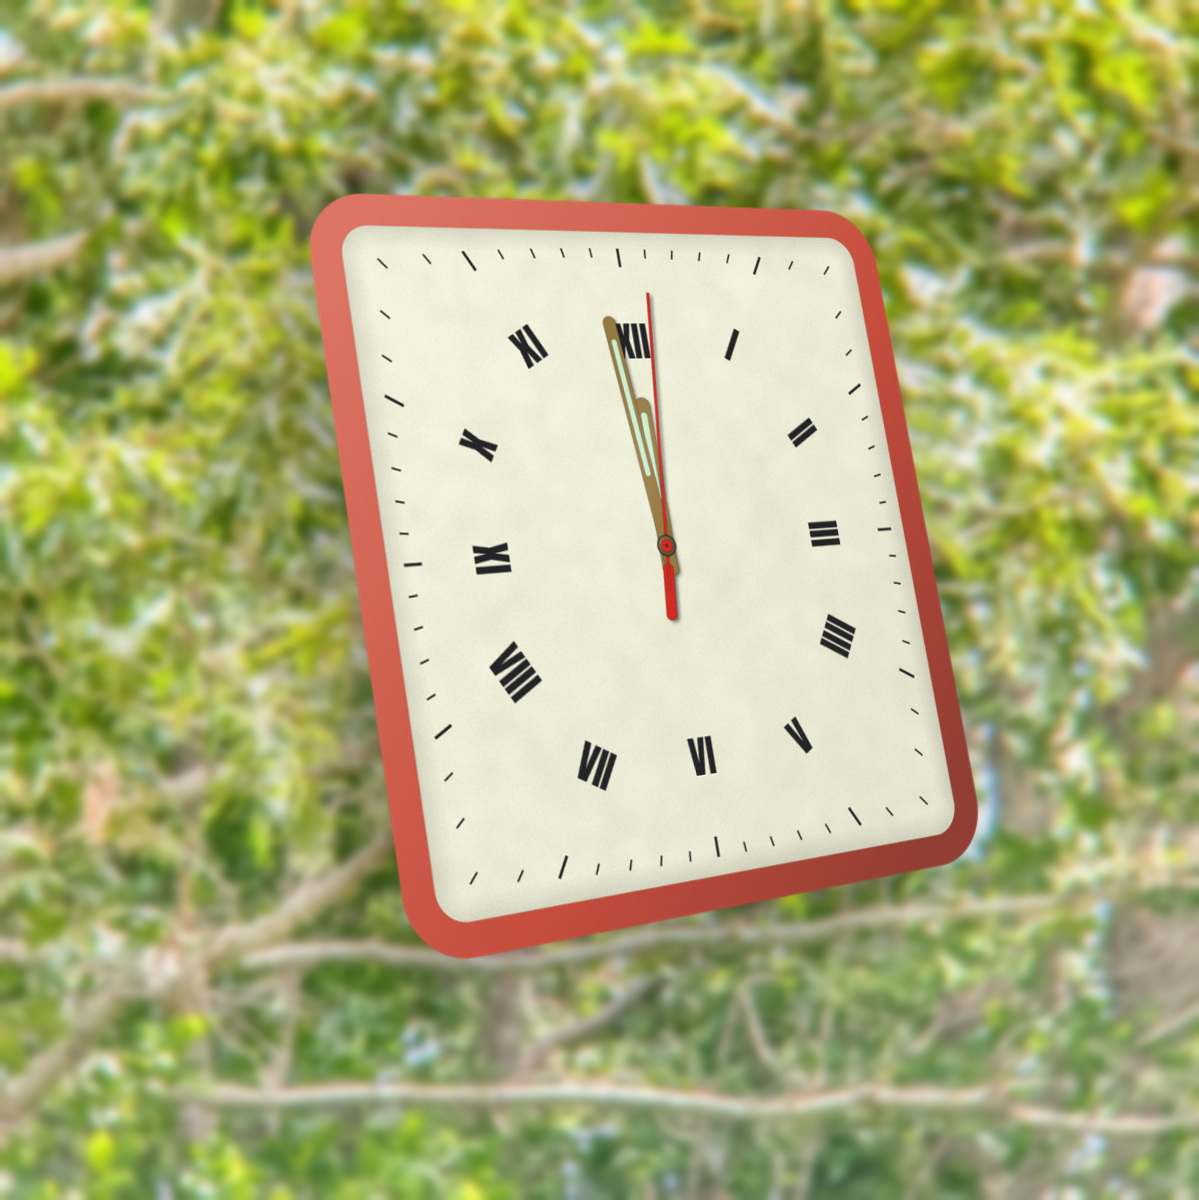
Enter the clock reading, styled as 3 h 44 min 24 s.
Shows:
11 h 59 min 01 s
